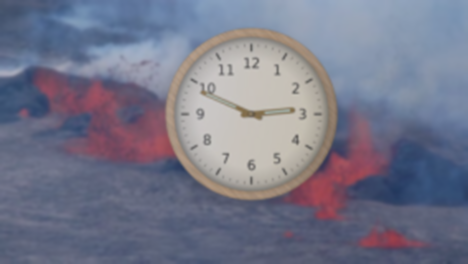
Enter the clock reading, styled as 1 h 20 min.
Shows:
2 h 49 min
